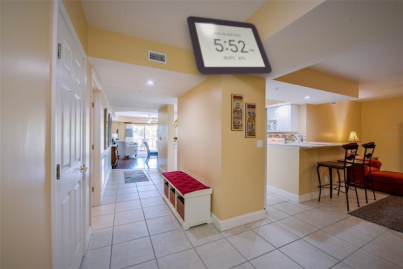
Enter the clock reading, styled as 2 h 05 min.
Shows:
5 h 52 min
